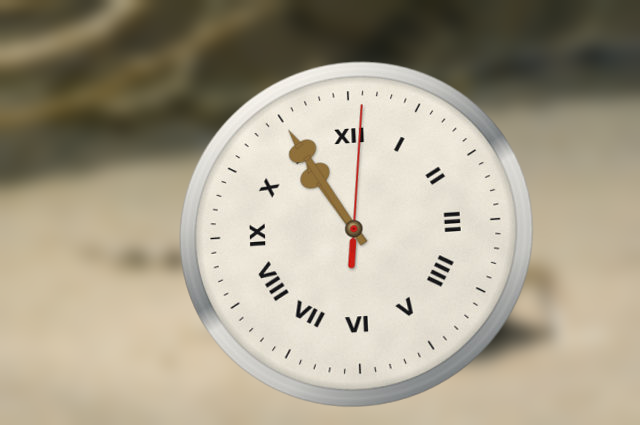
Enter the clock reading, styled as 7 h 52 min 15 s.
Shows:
10 h 55 min 01 s
